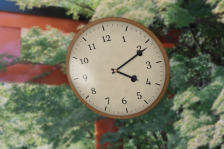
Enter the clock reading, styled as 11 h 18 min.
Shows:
4 h 11 min
